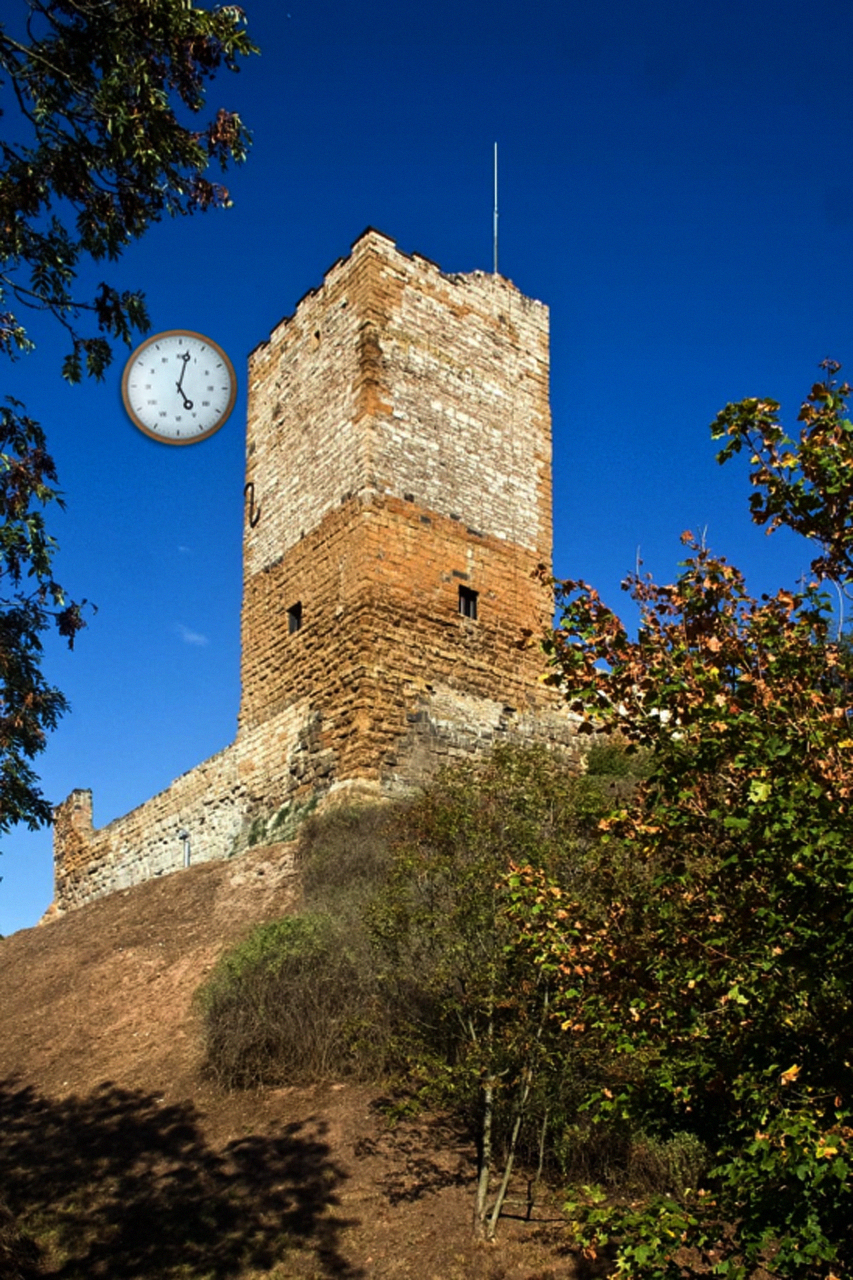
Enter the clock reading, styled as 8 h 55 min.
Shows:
5 h 02 min
